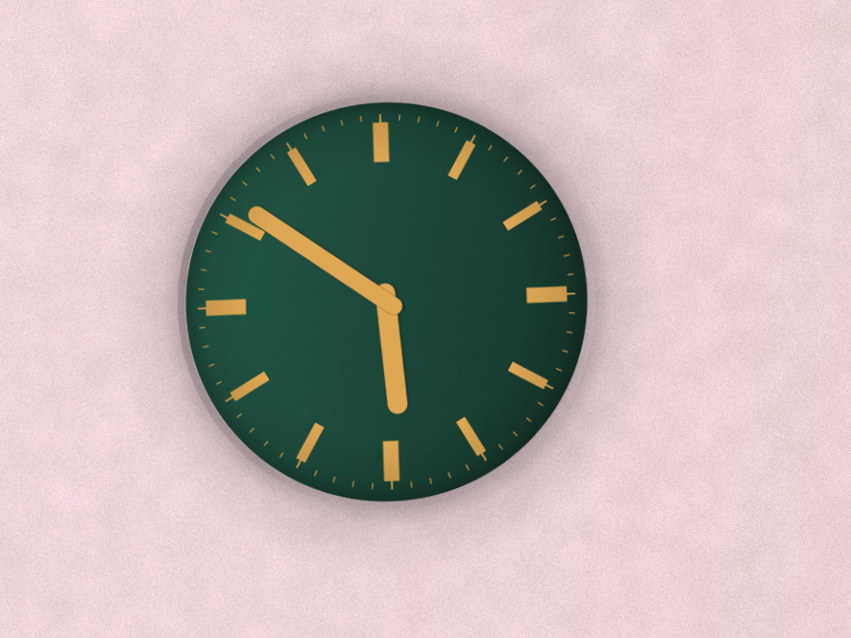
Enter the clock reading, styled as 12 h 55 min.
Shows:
5 h 51 min
